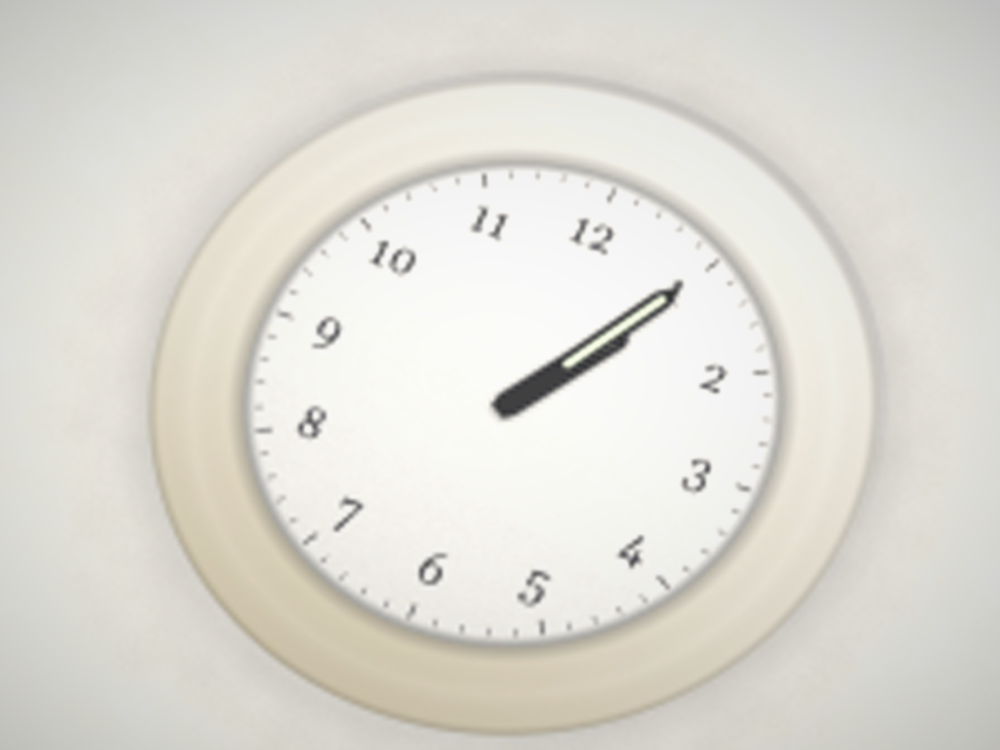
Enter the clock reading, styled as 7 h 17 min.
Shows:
1 h 05 min
